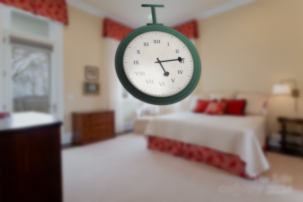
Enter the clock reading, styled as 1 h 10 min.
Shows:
5 h 14 min
